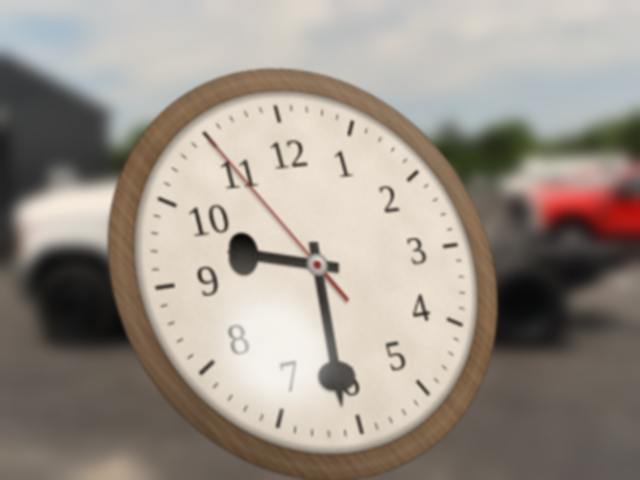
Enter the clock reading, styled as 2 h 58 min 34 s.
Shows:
9 h 30 min 55 s
